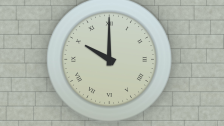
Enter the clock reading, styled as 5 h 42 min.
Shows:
10 h 00 min
